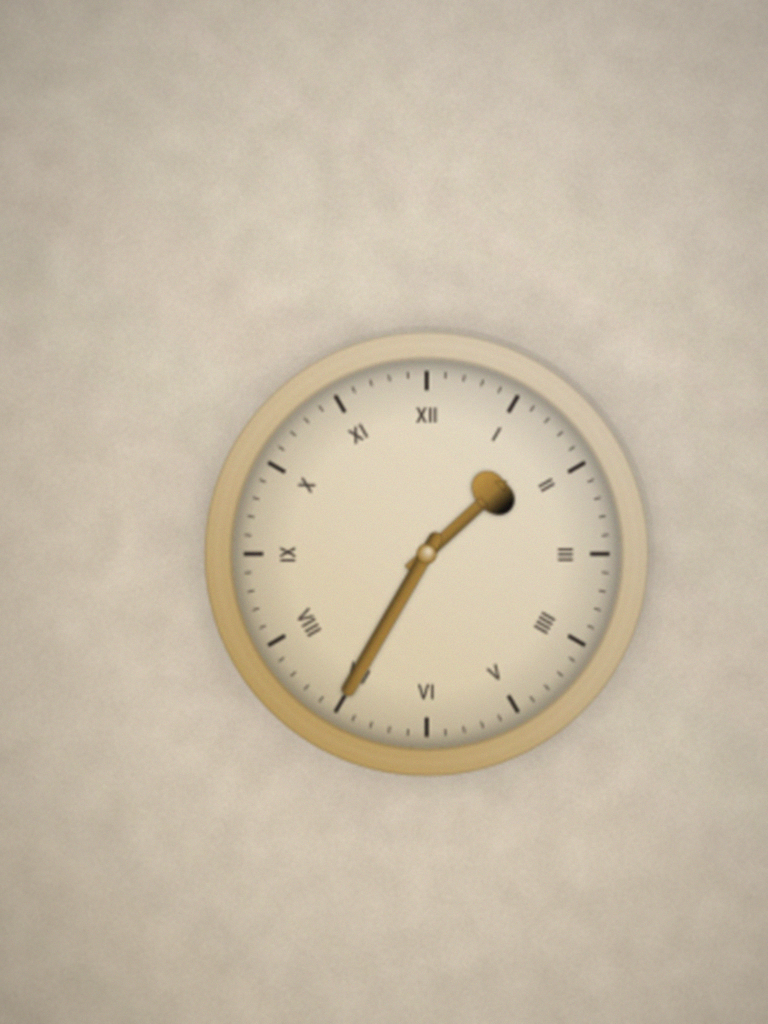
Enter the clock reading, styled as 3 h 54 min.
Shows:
1 h 35 min
